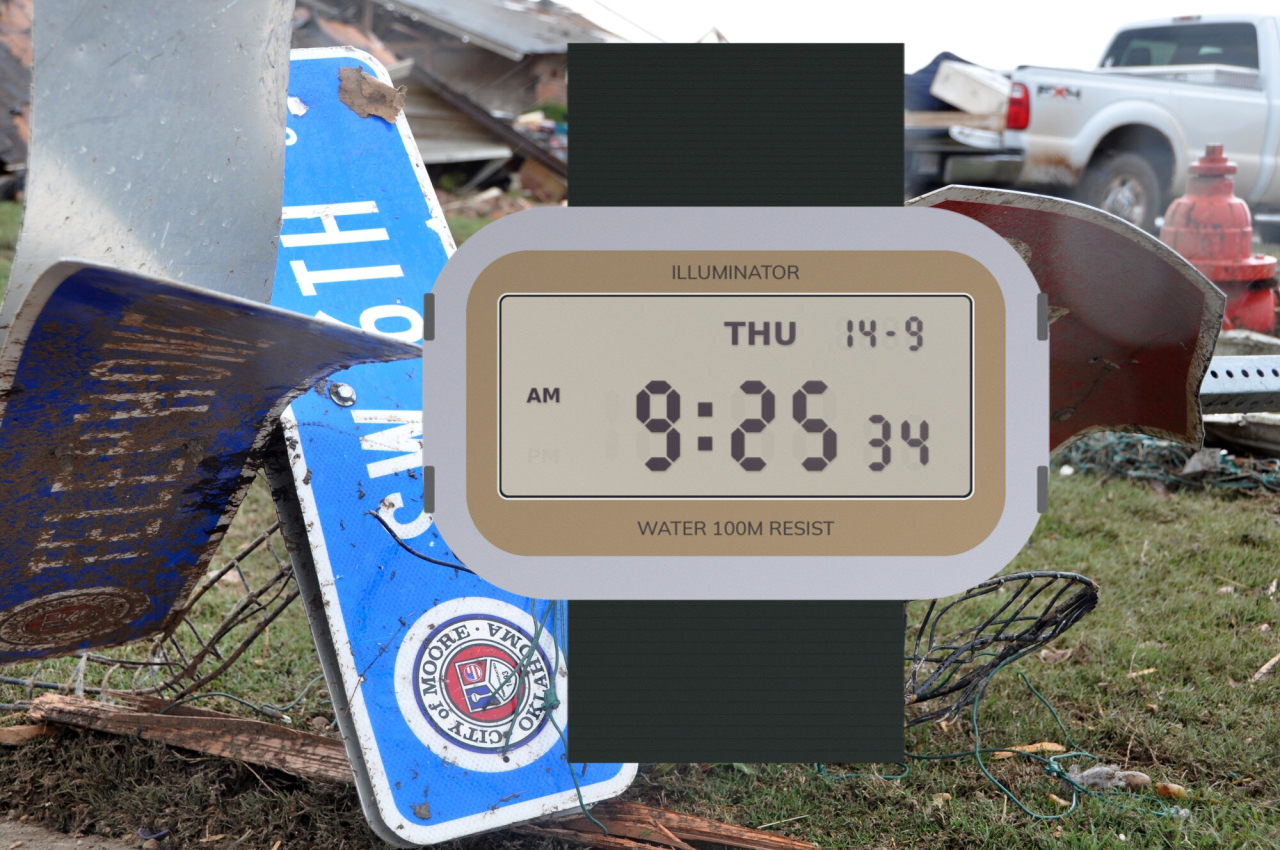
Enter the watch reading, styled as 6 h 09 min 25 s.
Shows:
9 h 25 min 34 s
